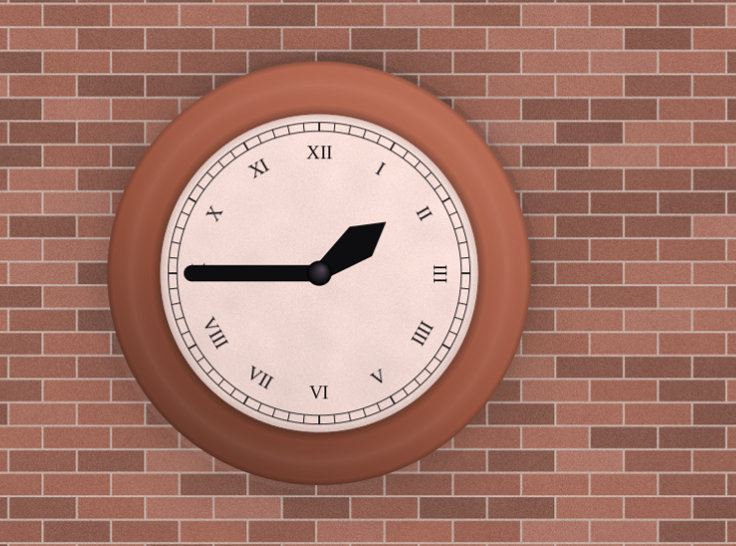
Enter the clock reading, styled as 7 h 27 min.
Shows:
1 h 45 min
